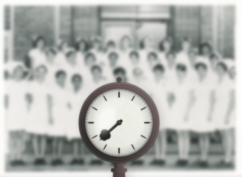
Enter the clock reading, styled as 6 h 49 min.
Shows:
7 h 38 min
